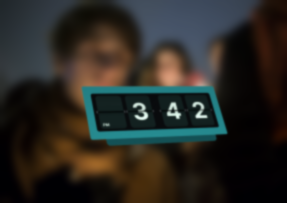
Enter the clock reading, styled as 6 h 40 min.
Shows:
3 h 42 min
